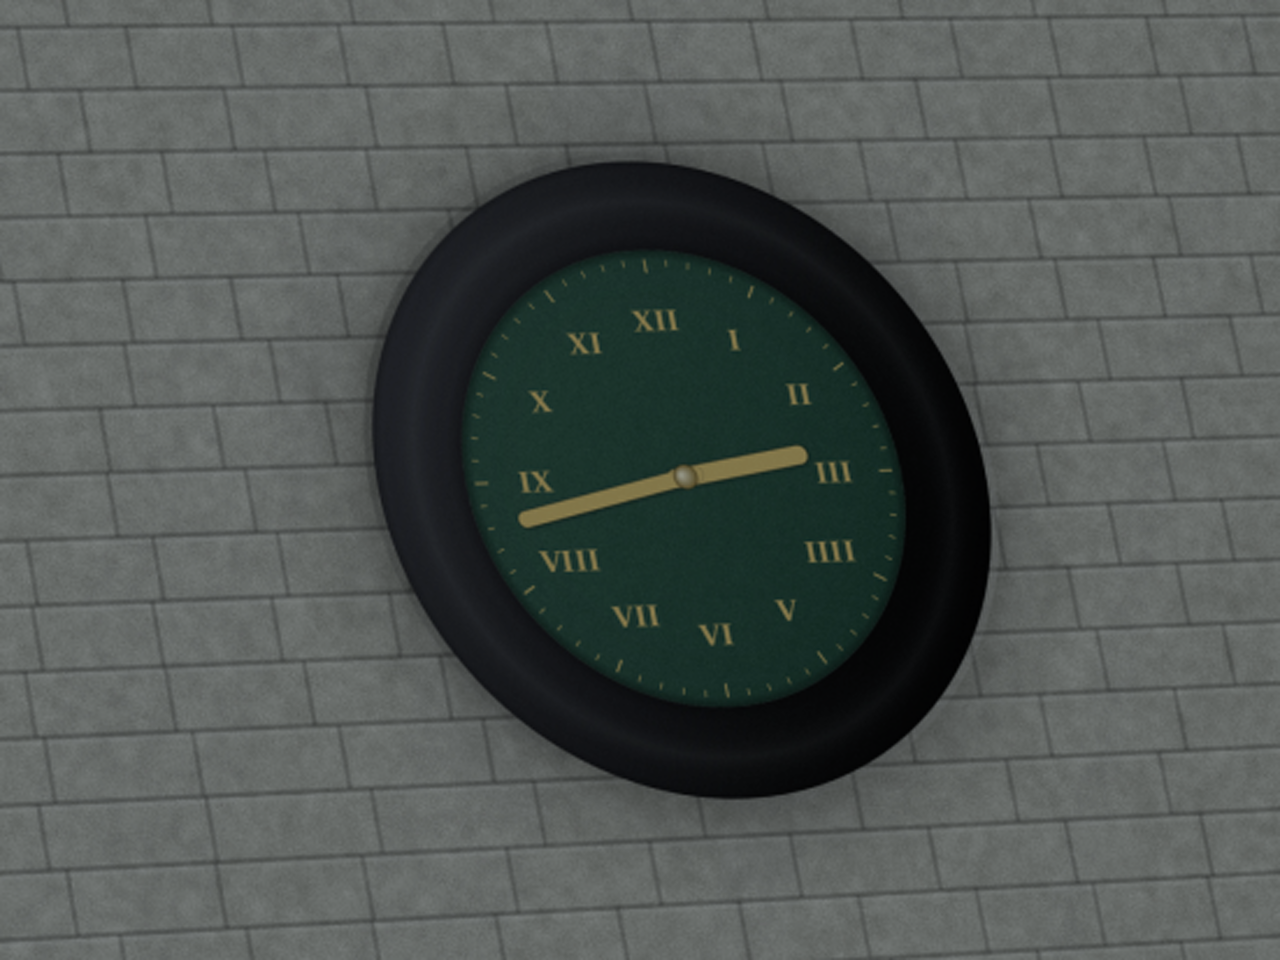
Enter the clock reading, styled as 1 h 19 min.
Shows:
2 h 43 min
